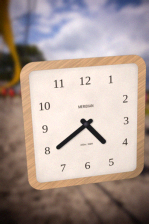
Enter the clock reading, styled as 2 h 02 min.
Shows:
4 h 39 min
